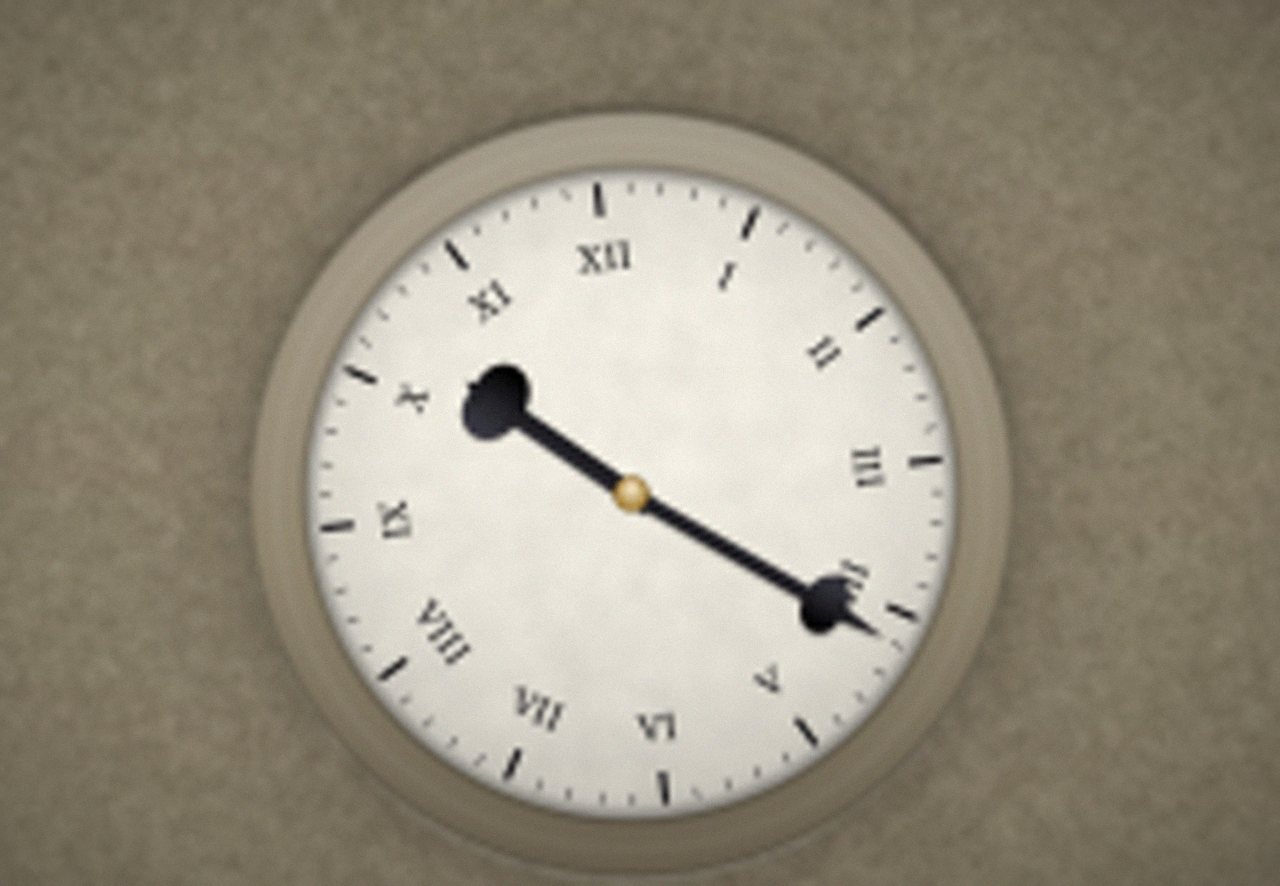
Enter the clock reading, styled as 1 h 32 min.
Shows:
10 h 21 min
